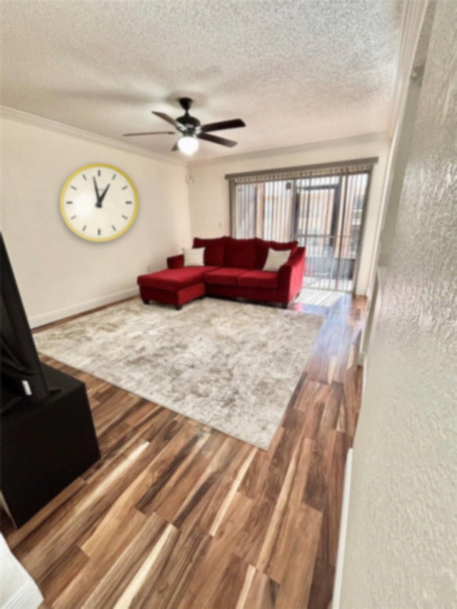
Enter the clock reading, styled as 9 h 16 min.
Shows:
12 h 58 min
